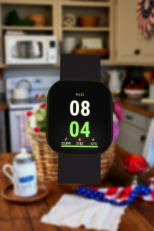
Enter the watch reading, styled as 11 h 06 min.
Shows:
8 h 04 min
